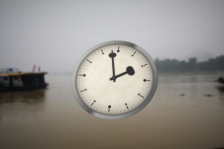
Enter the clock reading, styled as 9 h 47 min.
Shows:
1 h 58 min
